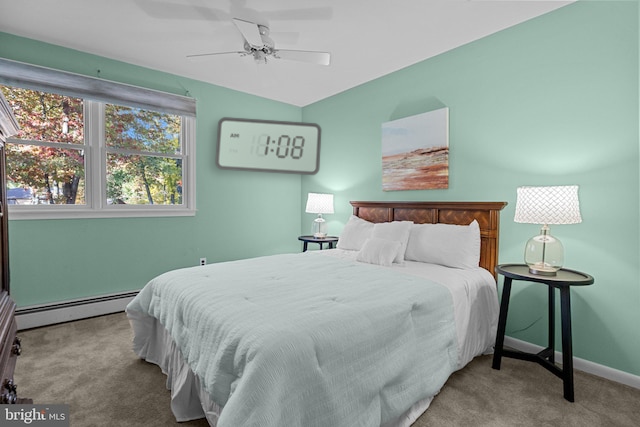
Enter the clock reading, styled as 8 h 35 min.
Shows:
1 h 08 min
